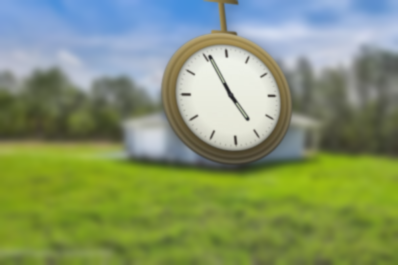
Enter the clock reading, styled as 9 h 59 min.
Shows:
4 h 56 min
